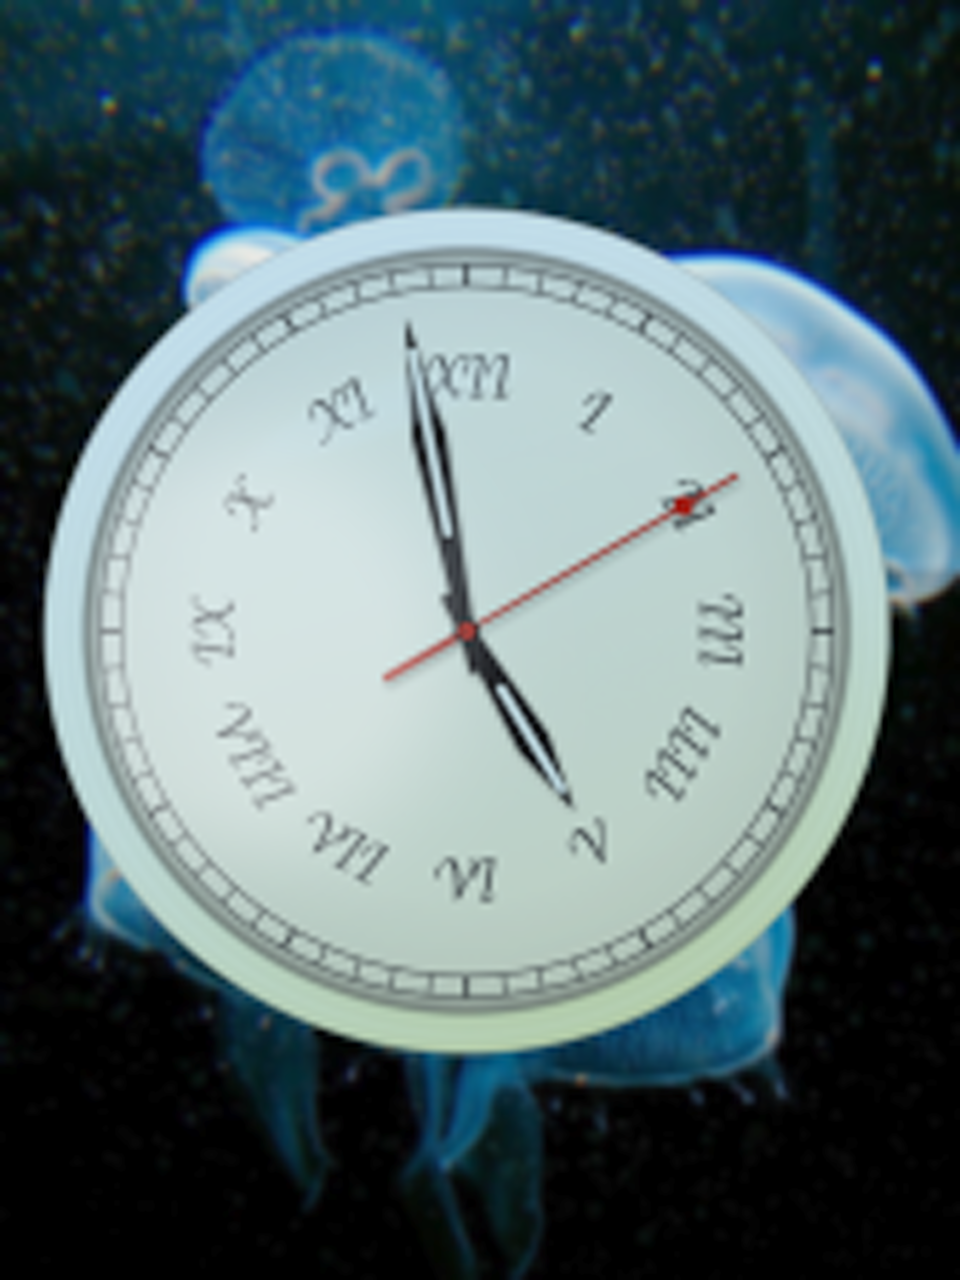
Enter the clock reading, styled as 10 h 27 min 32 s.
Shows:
4 h 58 min 10 s
